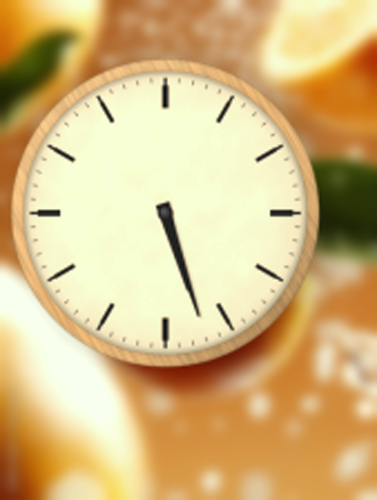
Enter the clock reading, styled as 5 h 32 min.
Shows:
5 h 27 min
